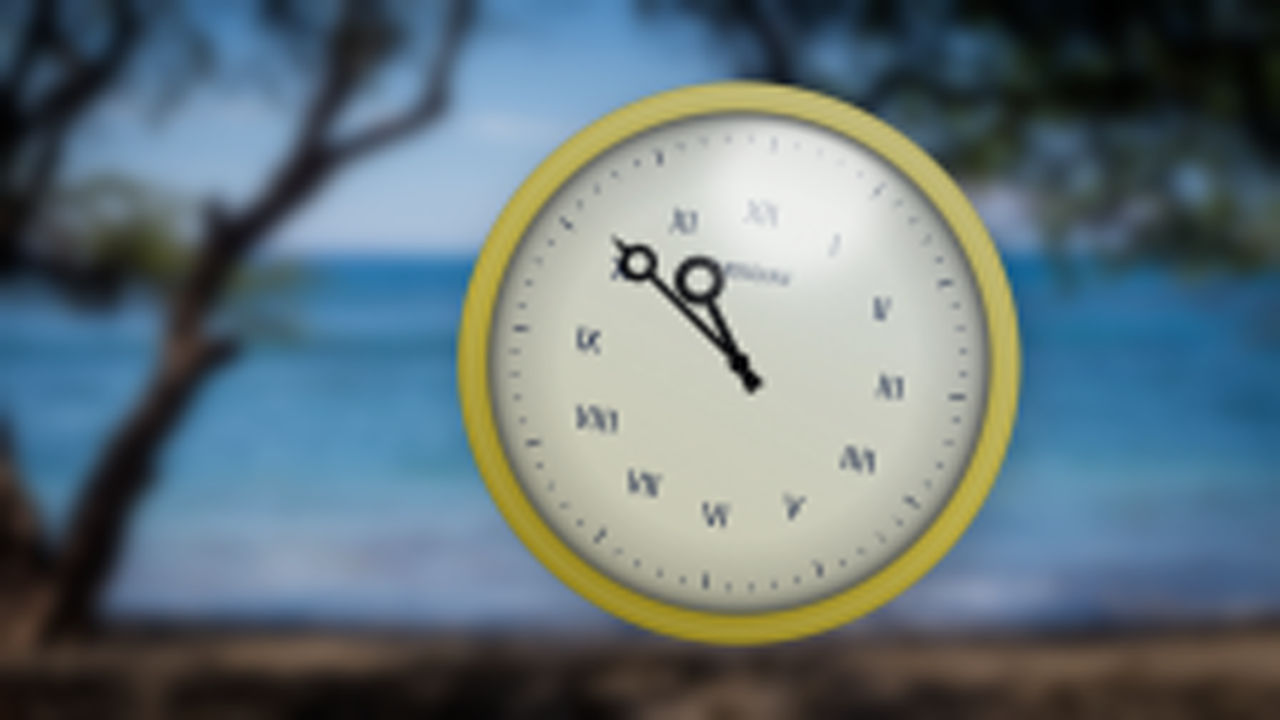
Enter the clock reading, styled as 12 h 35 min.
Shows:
10 h 51 min
